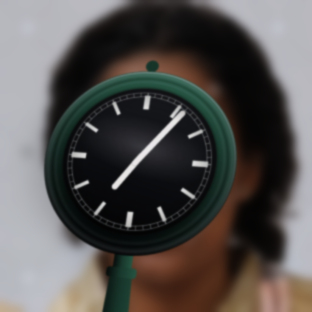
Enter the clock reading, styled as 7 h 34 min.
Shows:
7 h 06 min
